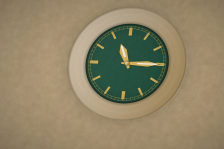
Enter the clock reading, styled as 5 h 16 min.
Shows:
11 h 15 min
